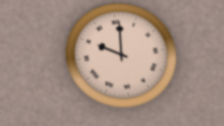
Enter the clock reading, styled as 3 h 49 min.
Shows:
10 h 01 min
